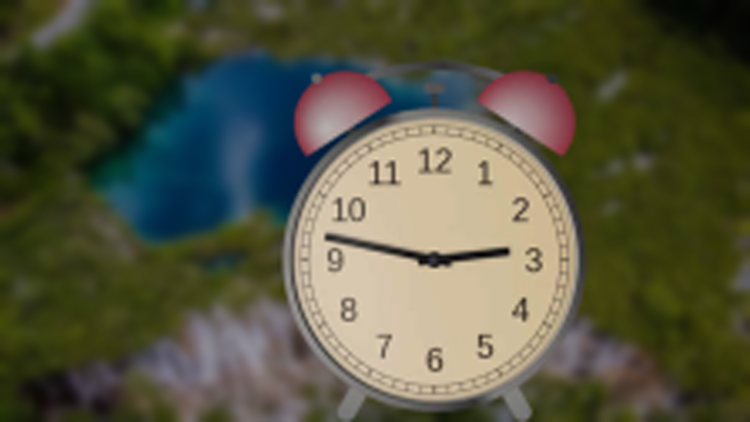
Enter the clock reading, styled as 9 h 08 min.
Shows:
2 h 47 min
